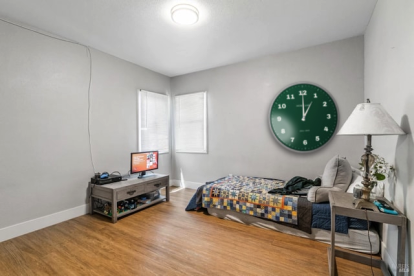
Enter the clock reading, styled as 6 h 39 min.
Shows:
1 h 00 min
